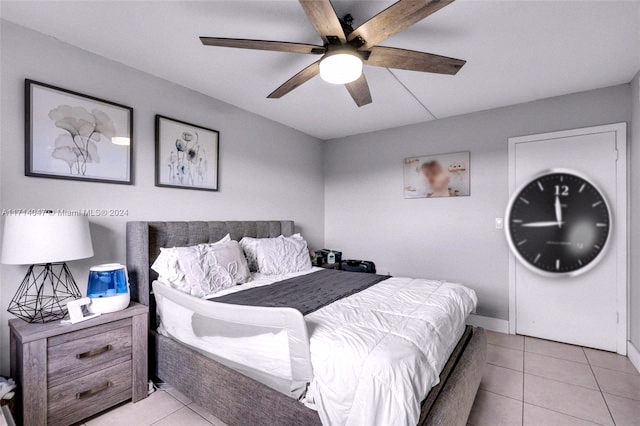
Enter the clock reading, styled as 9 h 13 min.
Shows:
11 h 44 min
